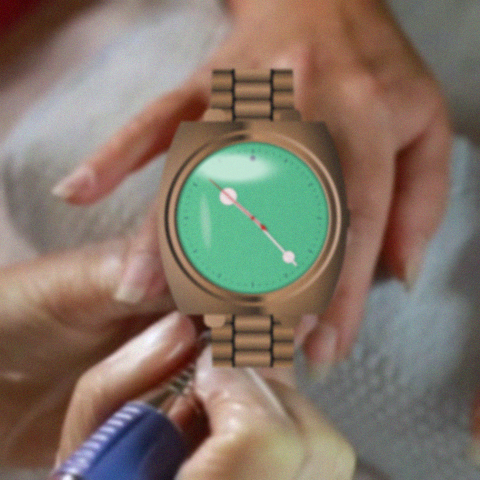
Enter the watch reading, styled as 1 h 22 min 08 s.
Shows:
10 h 22 min 52 s
